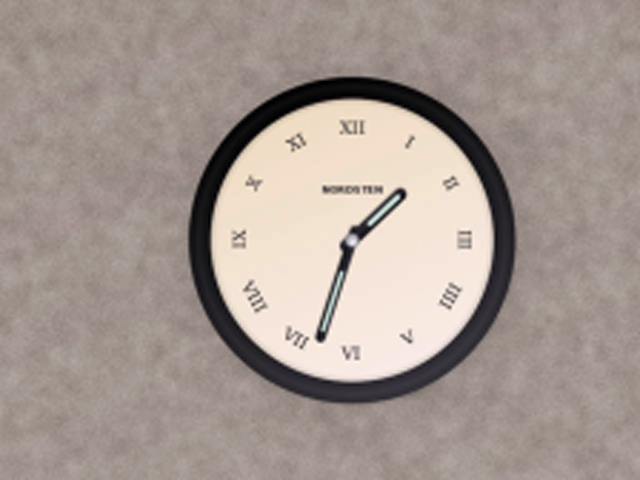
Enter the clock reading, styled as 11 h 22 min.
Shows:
1 h 33 min
